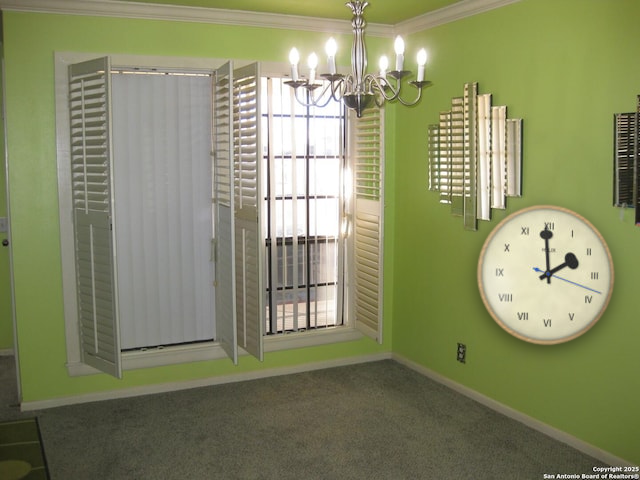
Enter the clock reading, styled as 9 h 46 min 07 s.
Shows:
1 h 59 min 18 s
